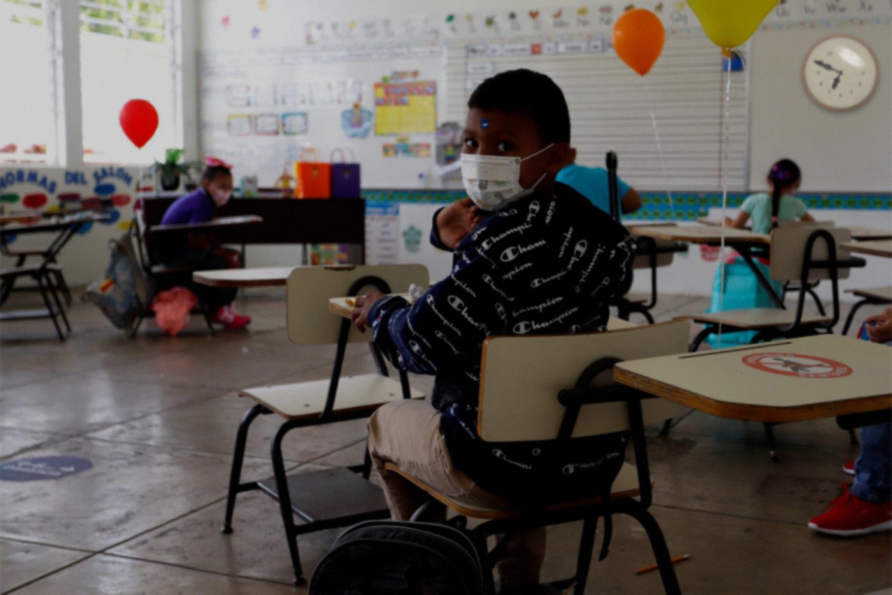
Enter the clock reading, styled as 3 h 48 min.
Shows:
6 h 49 min
